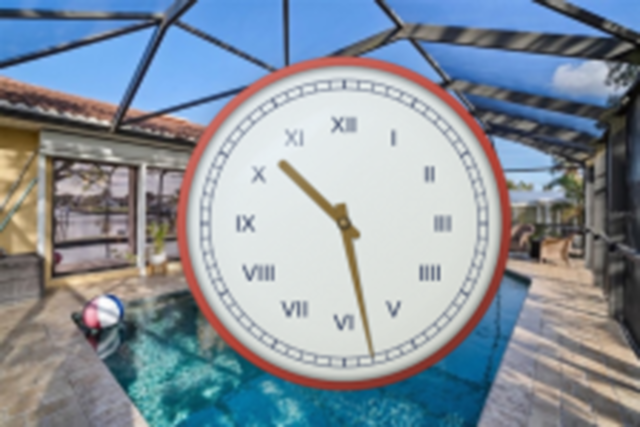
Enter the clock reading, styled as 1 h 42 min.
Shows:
10 h 28 min
